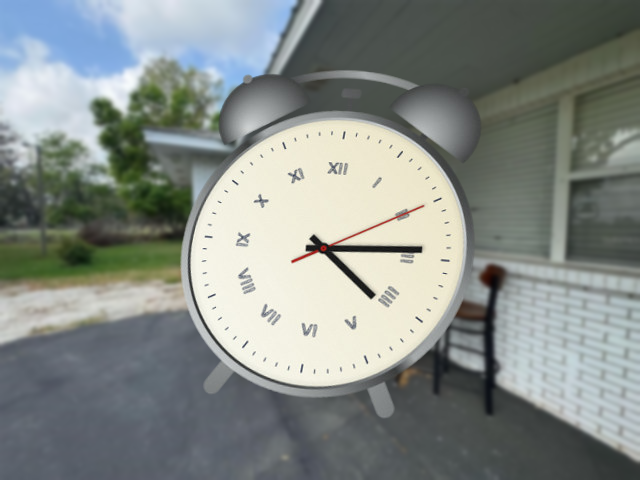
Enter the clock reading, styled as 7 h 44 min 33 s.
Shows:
4 h 14 min 10 s
